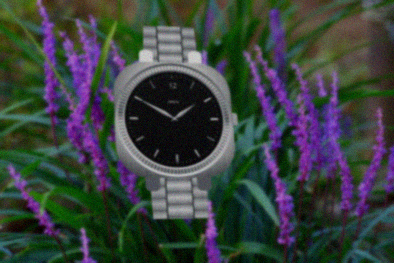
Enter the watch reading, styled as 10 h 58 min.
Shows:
1 h 50 min
